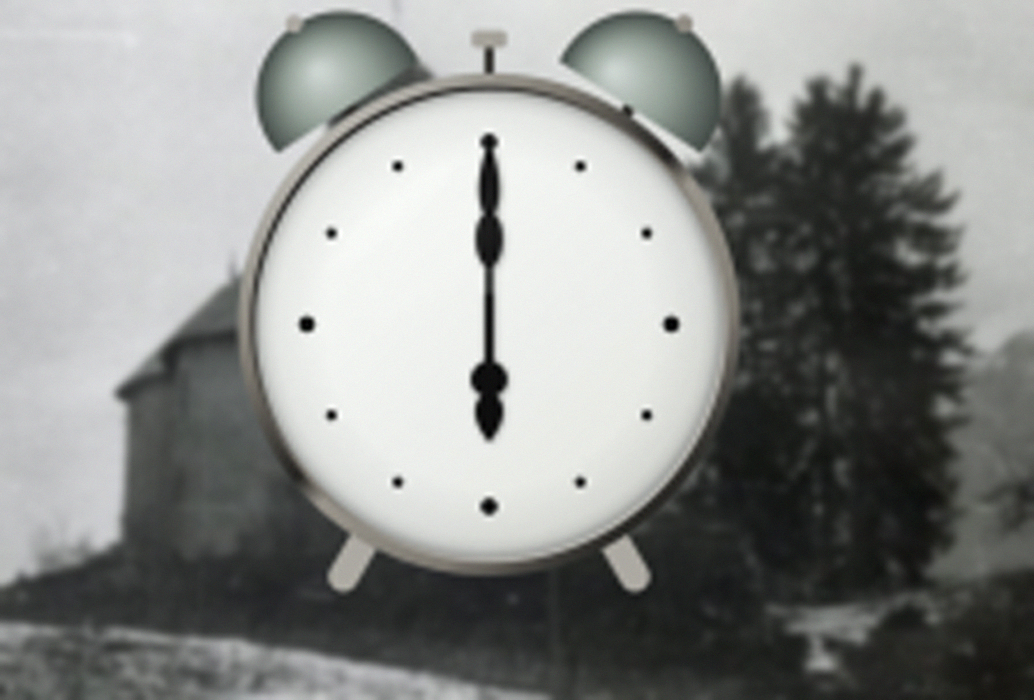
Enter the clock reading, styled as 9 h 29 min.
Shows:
6 h 00 min
